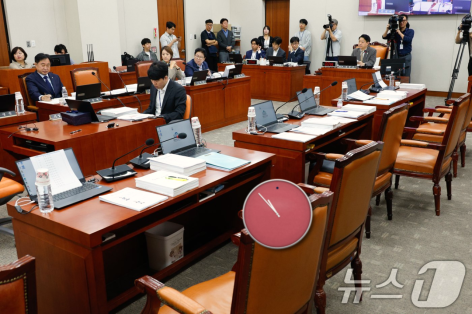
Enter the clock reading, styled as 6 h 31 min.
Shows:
10 h 53 min
